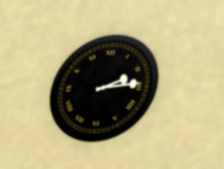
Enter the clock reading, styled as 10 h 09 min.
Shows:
2 h 14 min
